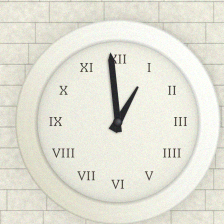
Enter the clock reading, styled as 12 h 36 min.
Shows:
12 h 59 min
